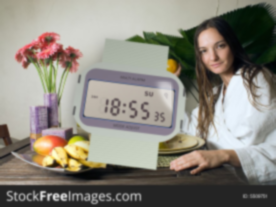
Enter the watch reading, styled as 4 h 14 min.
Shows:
18 h 55 min
